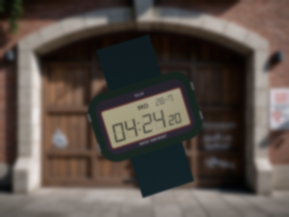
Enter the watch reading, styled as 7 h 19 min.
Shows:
4 h 24 min
